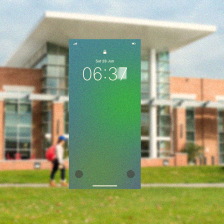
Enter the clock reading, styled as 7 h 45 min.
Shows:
6 h 37 min
